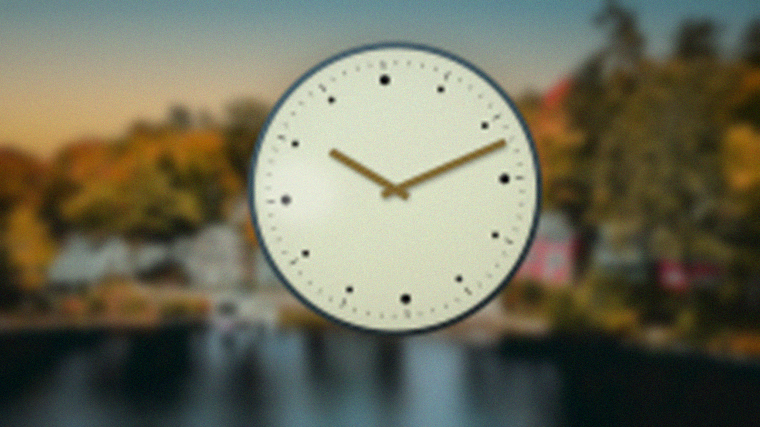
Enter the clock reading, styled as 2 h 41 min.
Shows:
10 h 12 min
